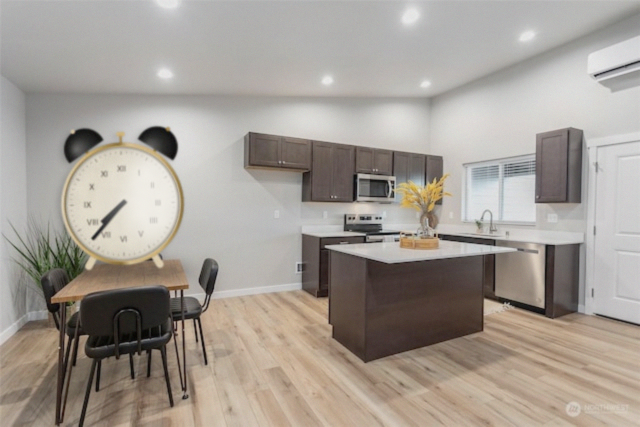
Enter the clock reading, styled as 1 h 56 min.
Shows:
7 h 37 min
